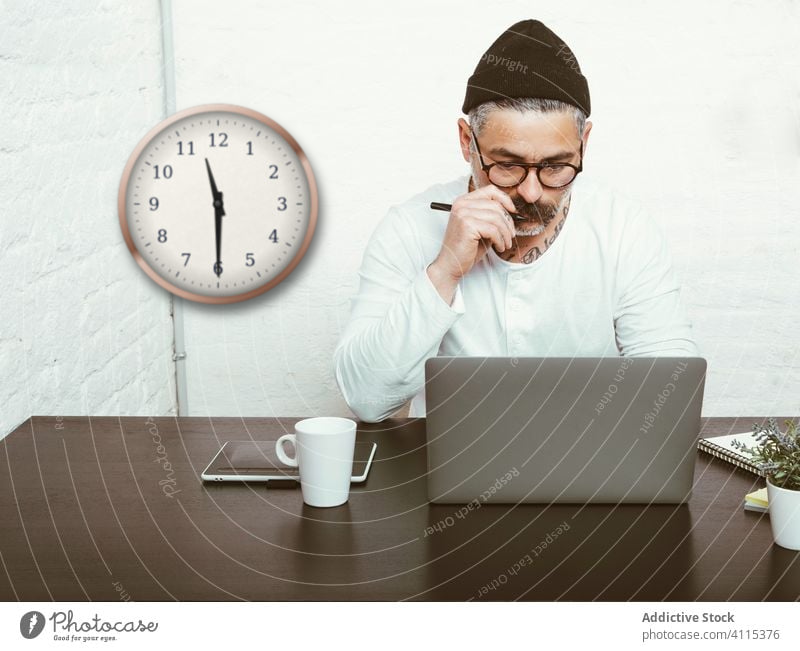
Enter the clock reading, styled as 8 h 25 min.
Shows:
11 h 30 min
